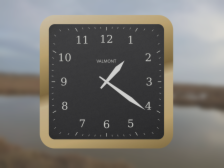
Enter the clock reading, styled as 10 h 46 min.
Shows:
1 h 21 min
